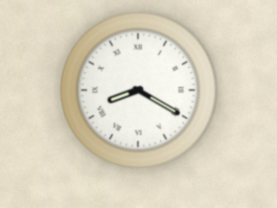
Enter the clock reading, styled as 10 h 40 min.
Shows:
8 h 20 min
